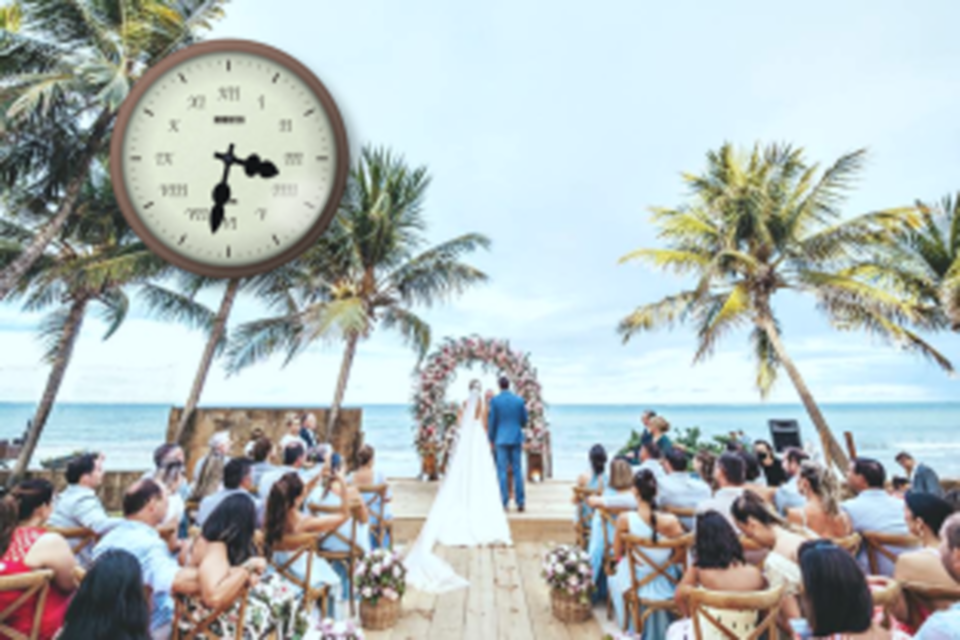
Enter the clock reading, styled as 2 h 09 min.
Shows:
3 h 32 min
